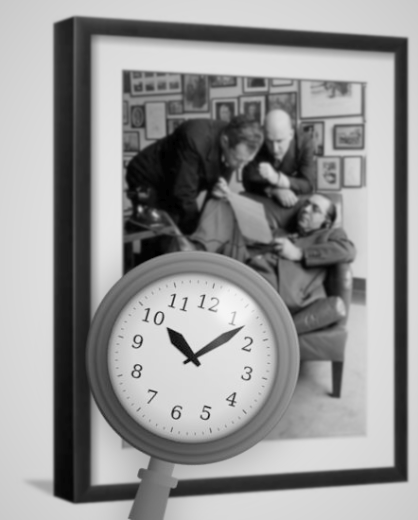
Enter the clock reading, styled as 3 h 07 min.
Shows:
10 h 07 min
